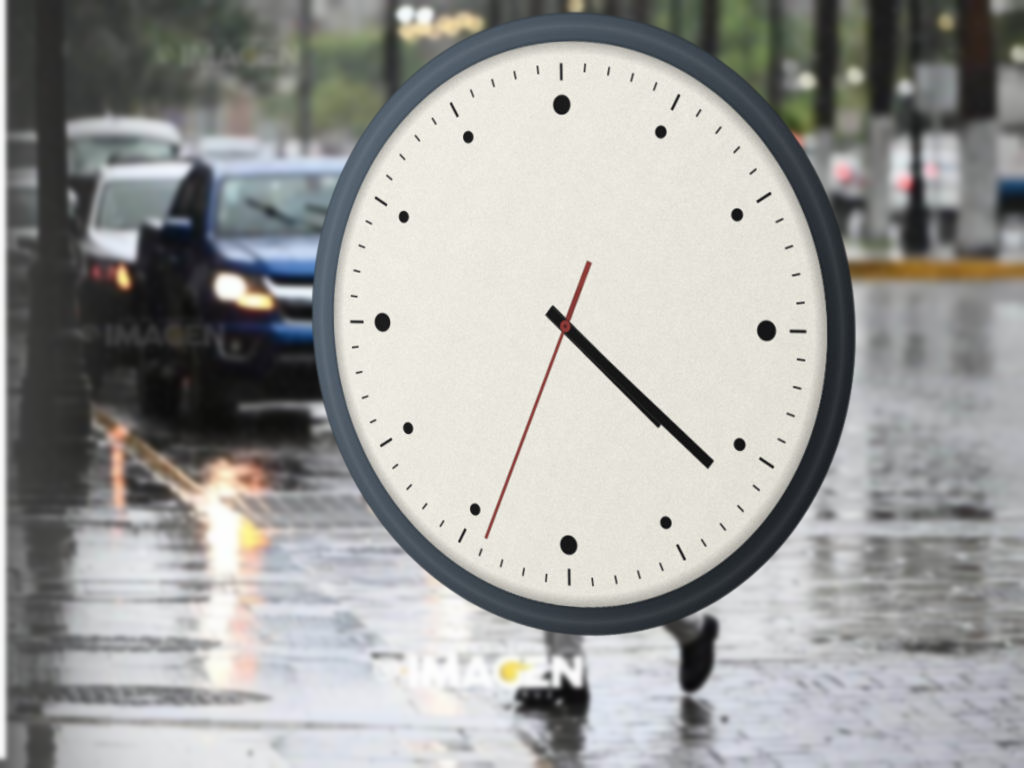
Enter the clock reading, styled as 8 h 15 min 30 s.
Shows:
4 h 21 min 34 s
